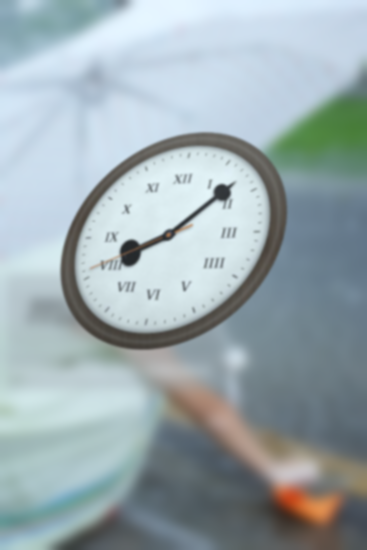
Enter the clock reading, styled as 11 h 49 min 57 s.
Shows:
8 h 07 min 41 s
